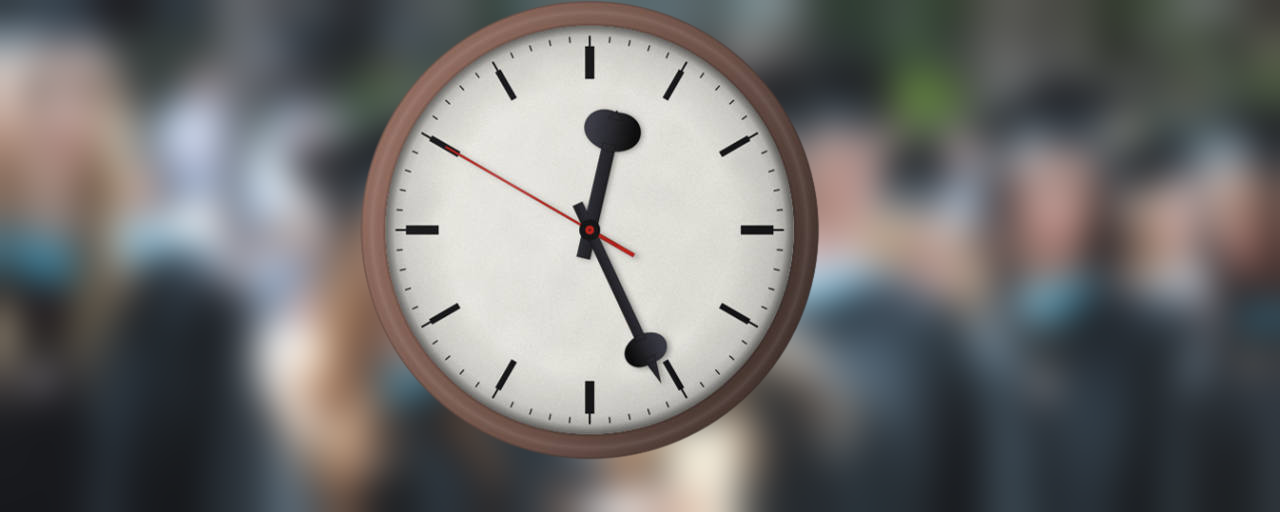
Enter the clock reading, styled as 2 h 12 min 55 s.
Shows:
12 h 25 min 50 s
